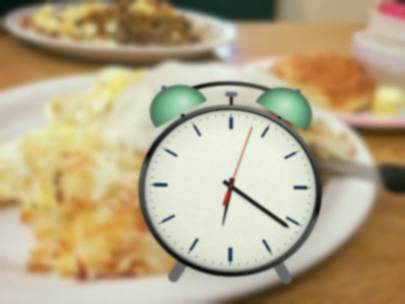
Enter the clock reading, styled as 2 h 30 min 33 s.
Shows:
6 h 21 min 03 s
